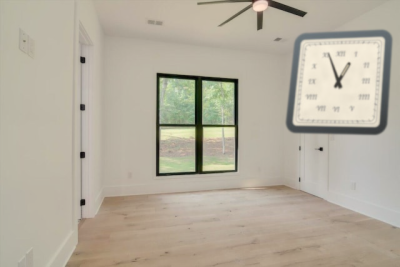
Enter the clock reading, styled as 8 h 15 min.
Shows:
12 h 56 min
